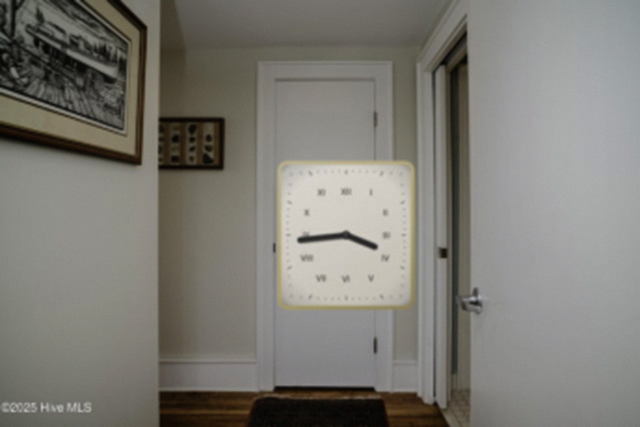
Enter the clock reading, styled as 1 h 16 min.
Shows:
3 h 44 min
